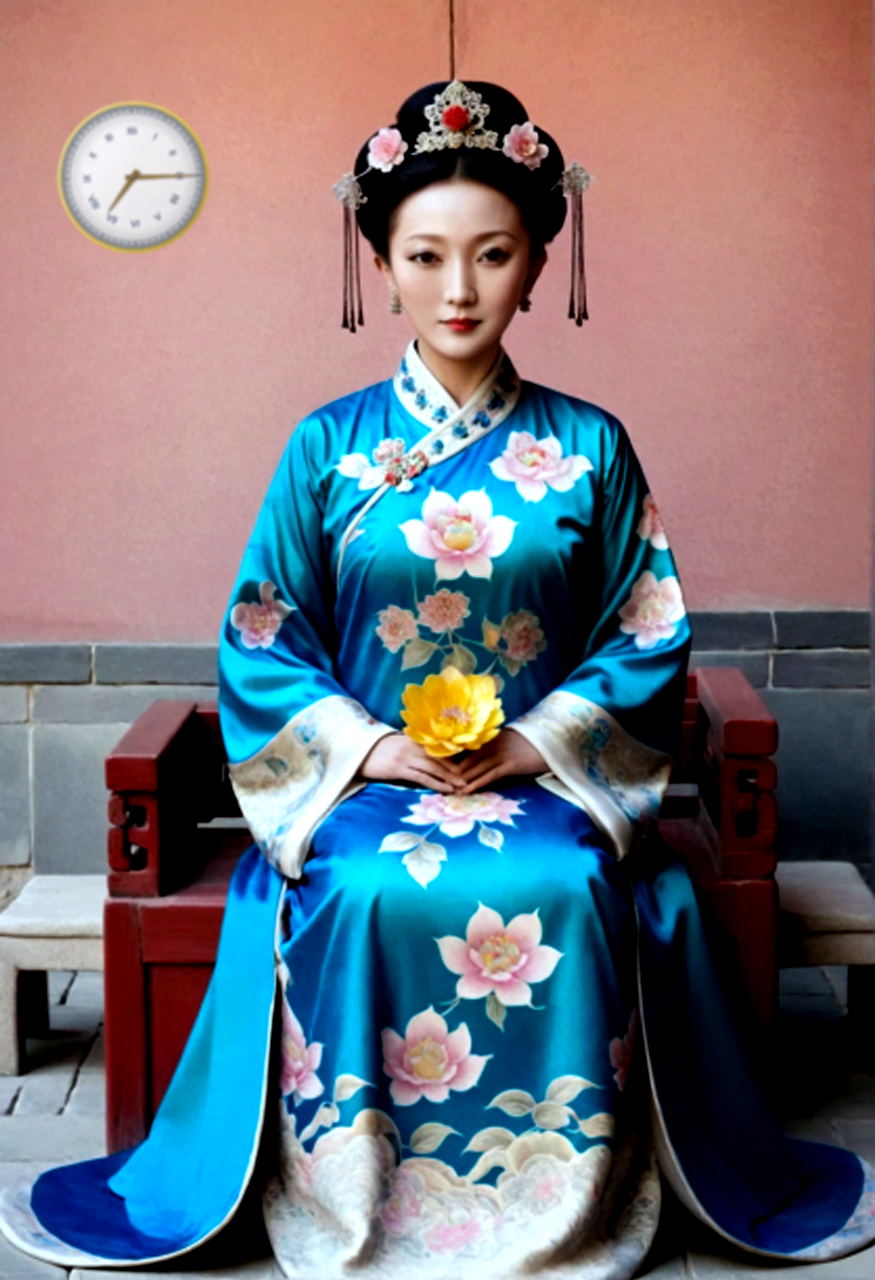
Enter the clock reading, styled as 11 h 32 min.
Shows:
7 h 15 min
